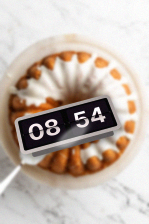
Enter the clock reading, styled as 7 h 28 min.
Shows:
8 h 54 min
